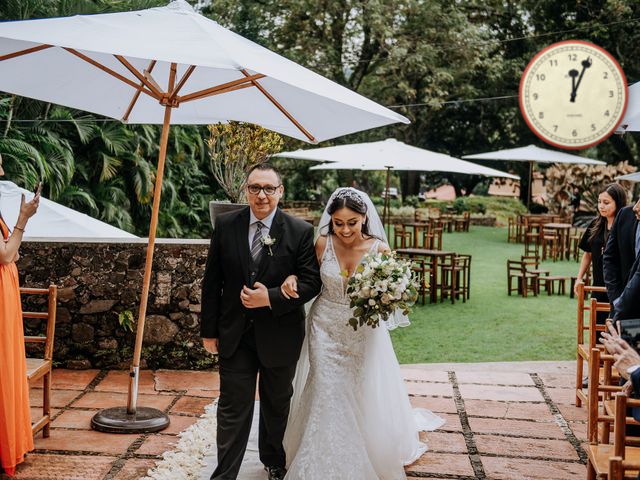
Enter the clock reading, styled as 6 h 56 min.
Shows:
12 h 04 min
